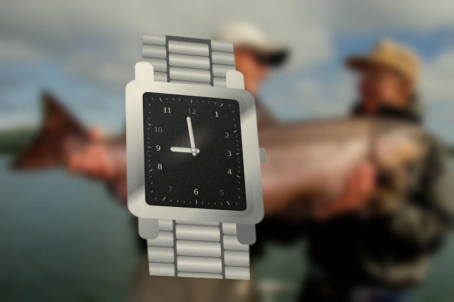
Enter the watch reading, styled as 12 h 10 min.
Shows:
8 h 59 min
